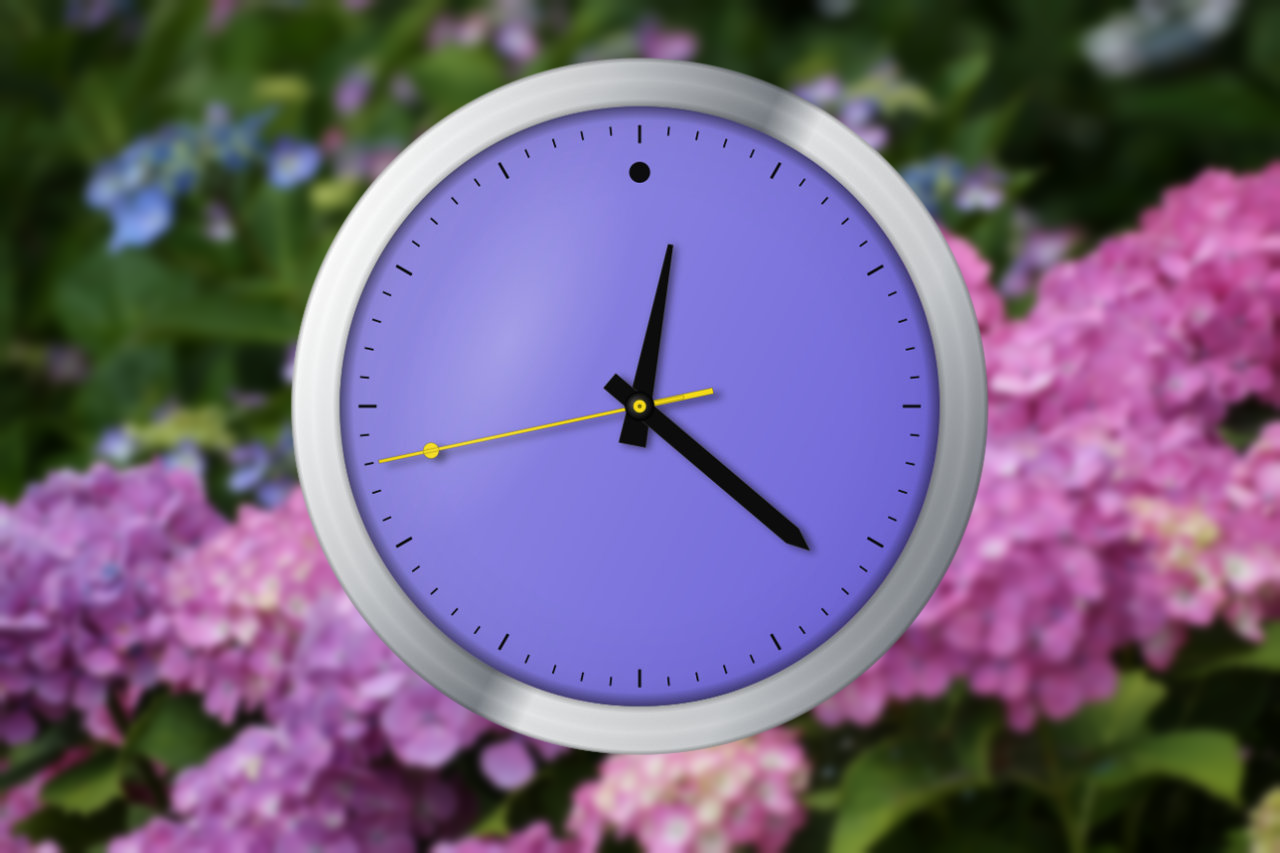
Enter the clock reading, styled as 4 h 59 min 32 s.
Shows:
12 h 21 min 43 s
